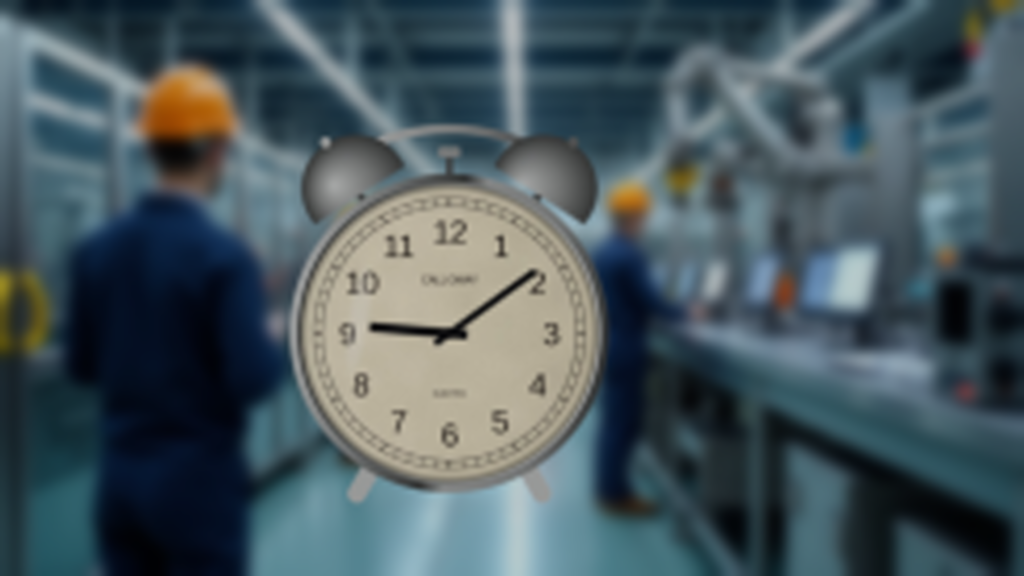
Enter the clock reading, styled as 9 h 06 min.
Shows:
9 h 09 min
